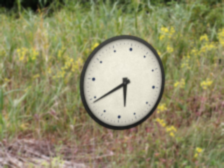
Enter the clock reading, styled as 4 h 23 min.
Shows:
5 h 39 min
